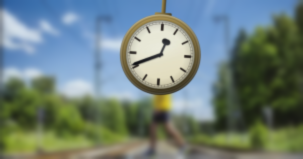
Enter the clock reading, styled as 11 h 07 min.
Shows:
12 h 41 min
